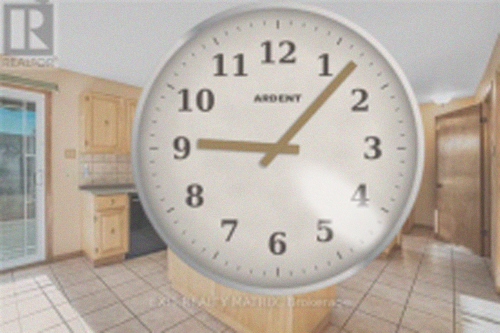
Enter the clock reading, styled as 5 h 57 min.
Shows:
9 h 07 min
